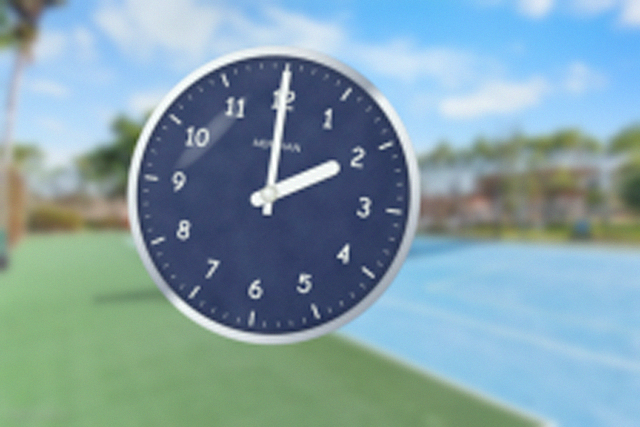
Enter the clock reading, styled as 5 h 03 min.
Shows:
2 h 00 min
